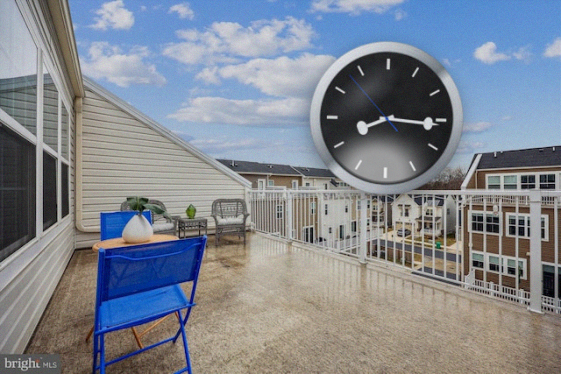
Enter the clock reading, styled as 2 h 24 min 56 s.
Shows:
8 h 15 min 53 s
